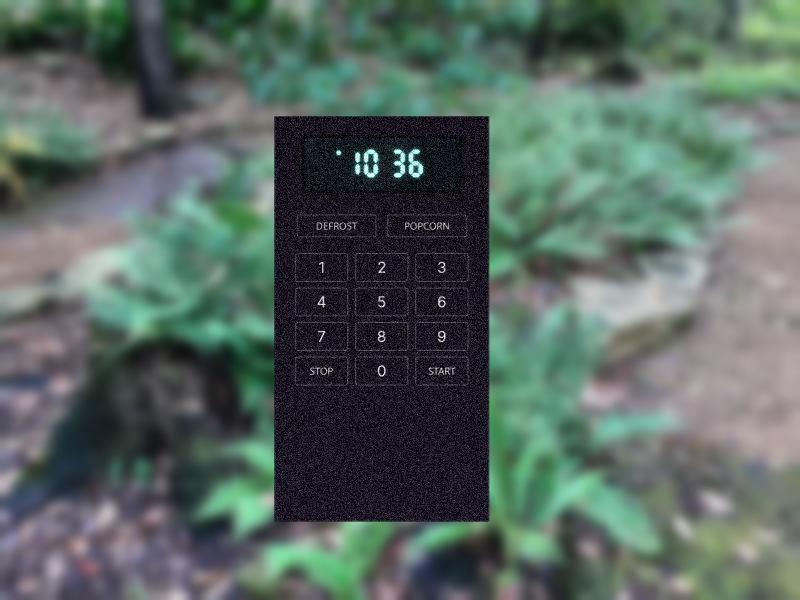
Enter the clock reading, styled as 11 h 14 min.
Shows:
10 h 36 min
